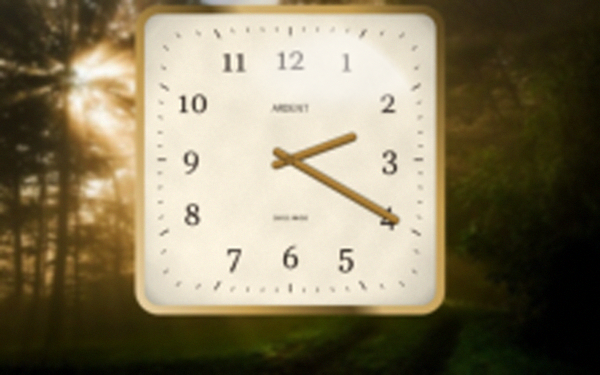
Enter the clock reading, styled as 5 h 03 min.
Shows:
2 h 20 min
